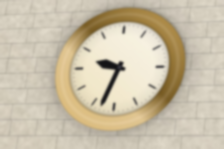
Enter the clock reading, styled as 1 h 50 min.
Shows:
9 h 33 min
